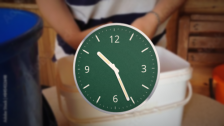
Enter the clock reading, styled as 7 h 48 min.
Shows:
10 h 26 min
